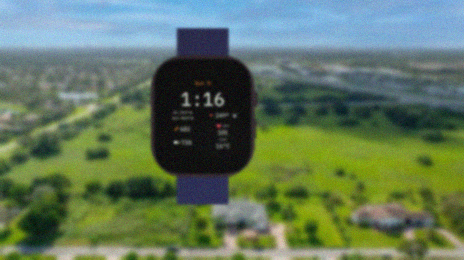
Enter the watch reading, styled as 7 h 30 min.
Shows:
1 h 16 min
